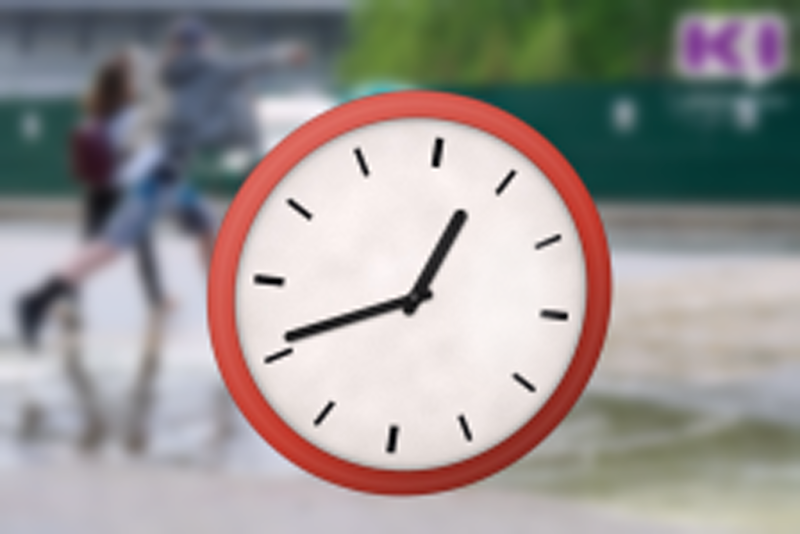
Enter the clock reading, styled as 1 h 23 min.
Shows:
12 h 41 min
